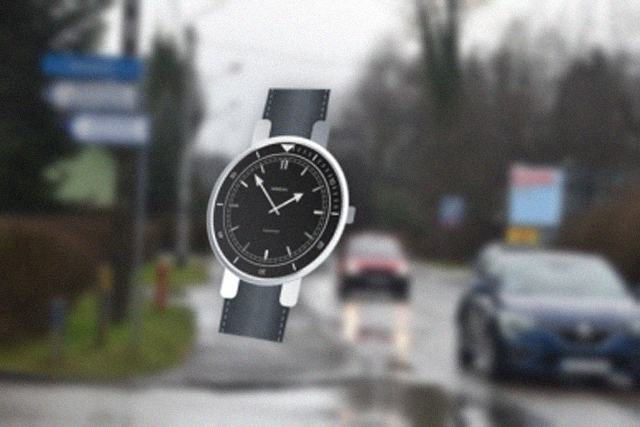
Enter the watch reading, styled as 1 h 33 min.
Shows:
1 h 53 min
